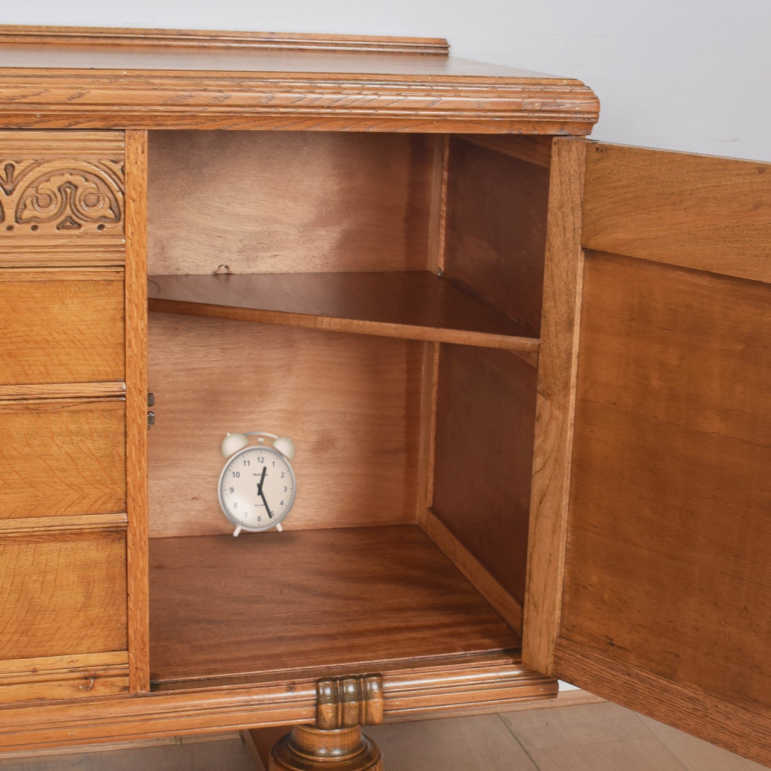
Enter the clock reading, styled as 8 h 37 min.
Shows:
12 h 26 min
